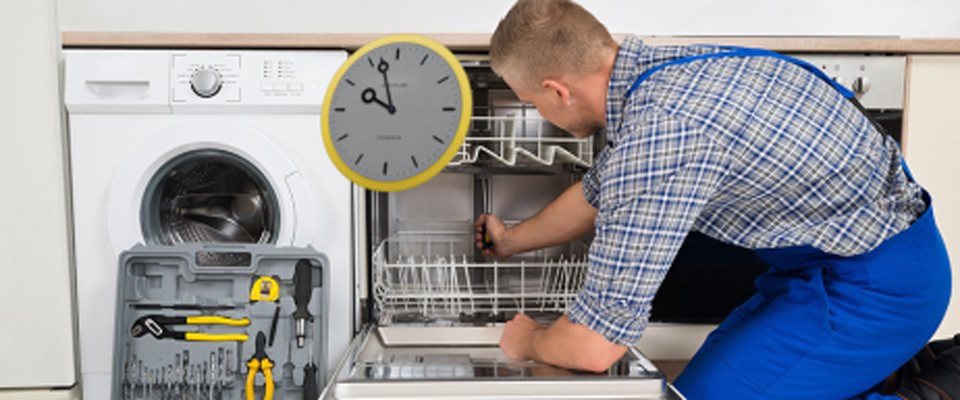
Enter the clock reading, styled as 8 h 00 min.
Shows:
9 h 57 min
